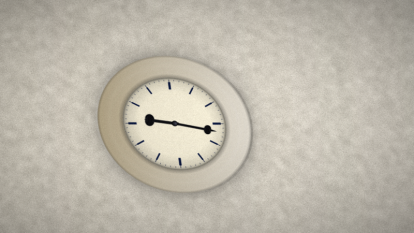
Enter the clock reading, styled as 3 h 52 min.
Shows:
9 h 17 min
